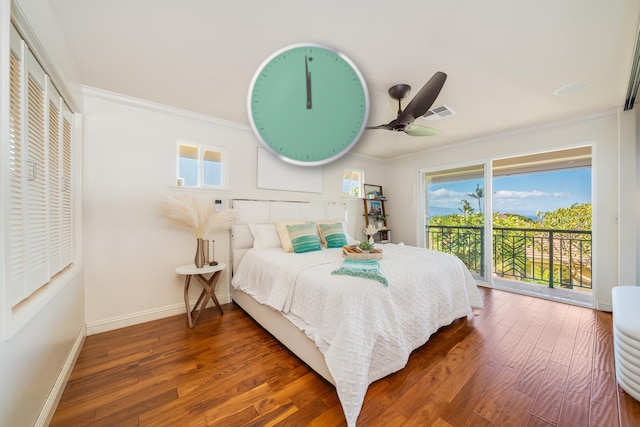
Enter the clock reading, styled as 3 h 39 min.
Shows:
11 h 59 min
